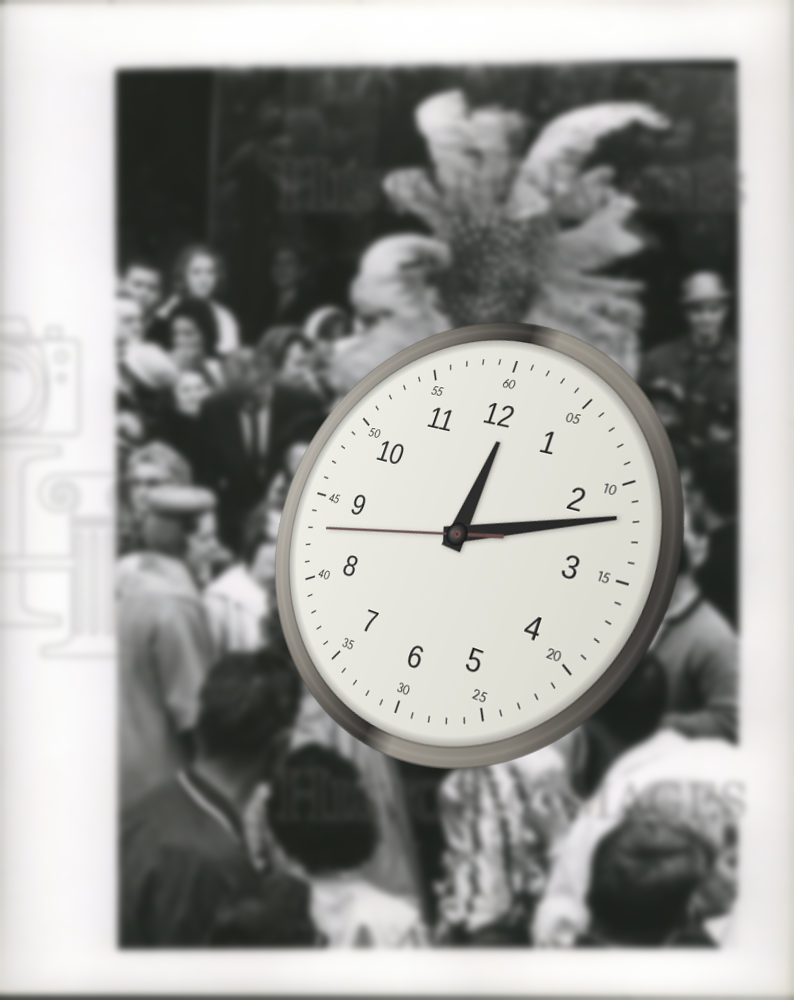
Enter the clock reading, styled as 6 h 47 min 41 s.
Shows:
12 h 11 min 43 s
